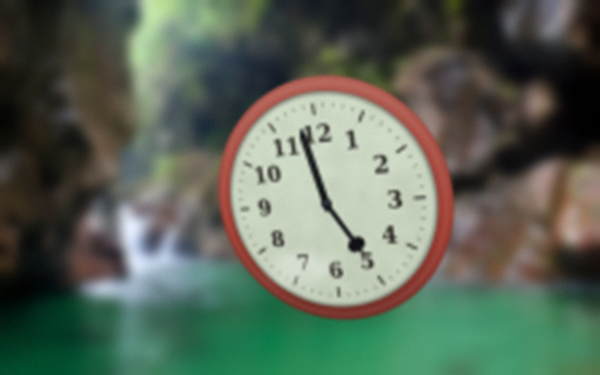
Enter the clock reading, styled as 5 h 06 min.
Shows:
4 h 58 min
